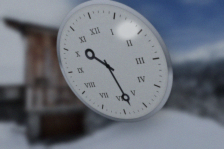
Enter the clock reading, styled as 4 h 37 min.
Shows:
10 h 28 min
